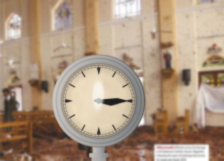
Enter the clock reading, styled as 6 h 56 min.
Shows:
3 h 15 min
